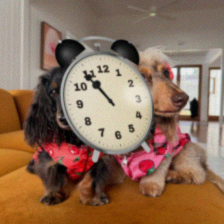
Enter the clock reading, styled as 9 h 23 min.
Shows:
10 h 54 min
